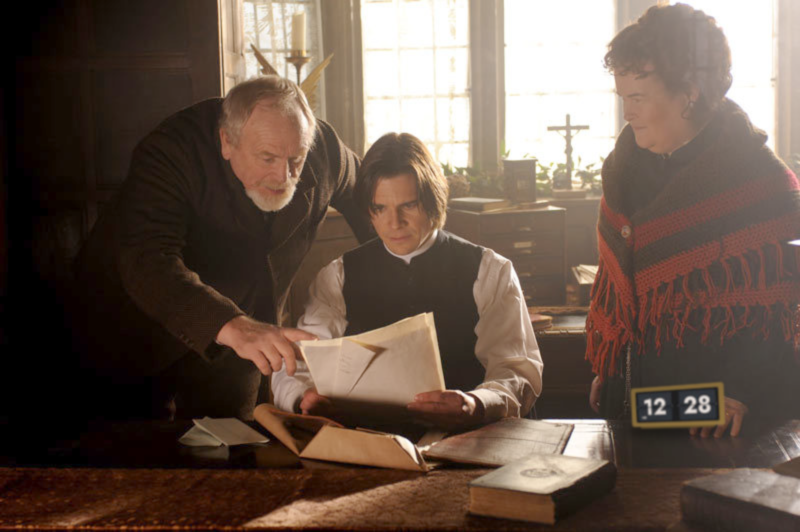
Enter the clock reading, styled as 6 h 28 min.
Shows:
12 h 28 min
